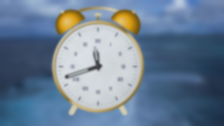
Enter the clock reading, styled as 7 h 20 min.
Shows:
11 h 42 min
